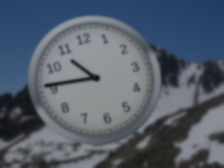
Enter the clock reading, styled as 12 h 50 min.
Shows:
10 h 46 min
